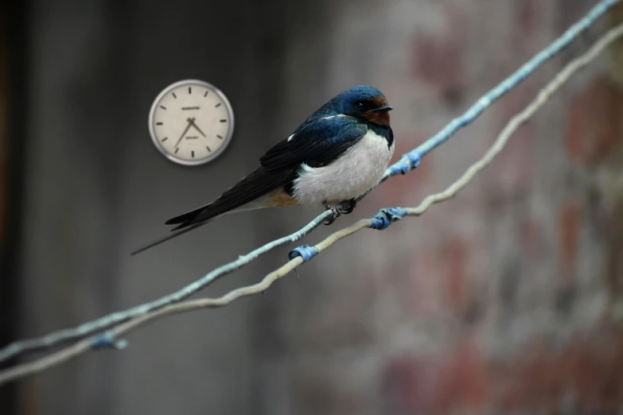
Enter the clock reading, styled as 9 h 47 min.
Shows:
4 h 36 min
